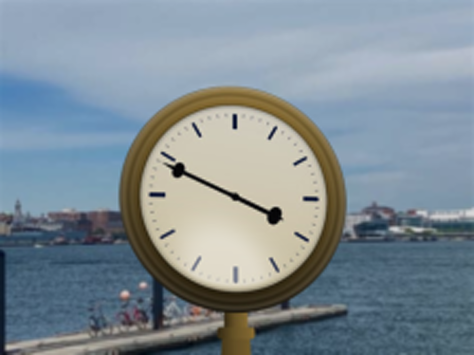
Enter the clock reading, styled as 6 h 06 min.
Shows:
3 h 49 min
